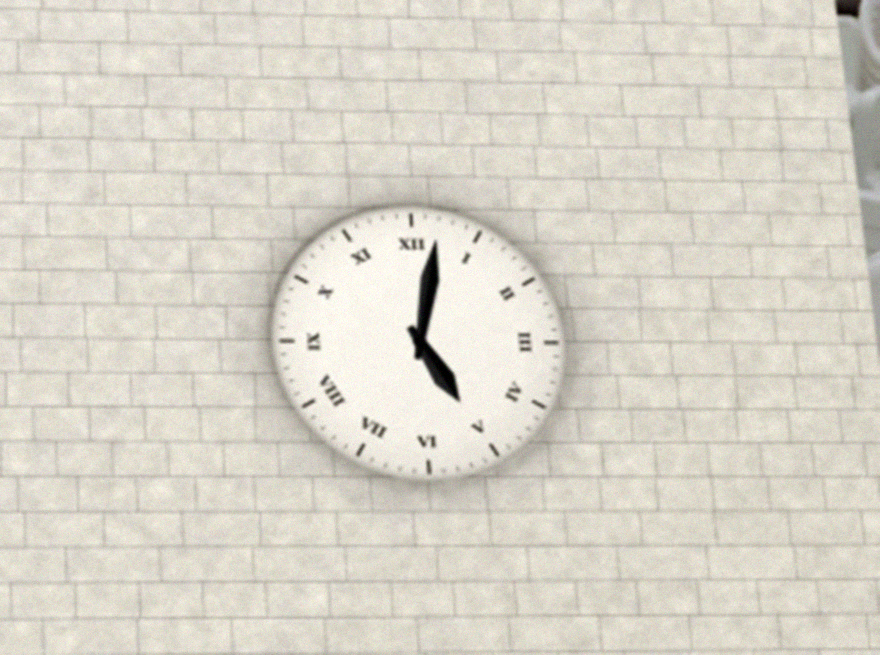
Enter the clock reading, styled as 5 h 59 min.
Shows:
5 h 02 min
